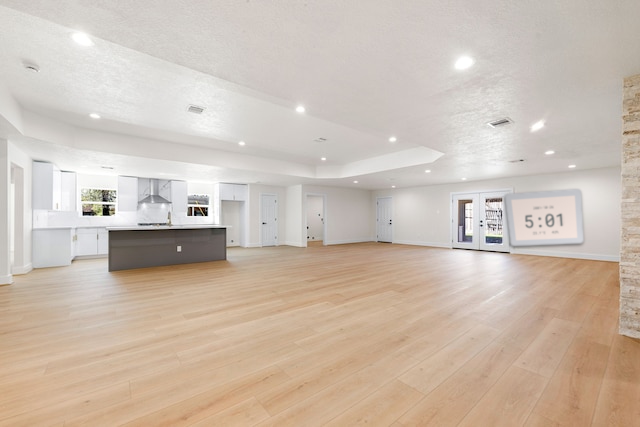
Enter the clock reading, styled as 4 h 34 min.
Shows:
5 h 01 min
